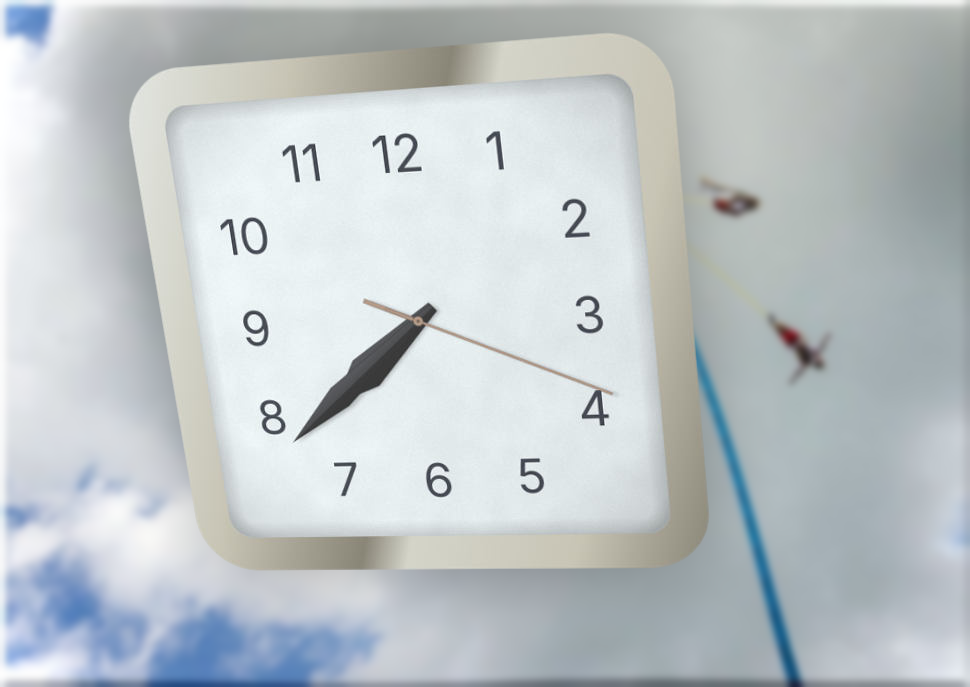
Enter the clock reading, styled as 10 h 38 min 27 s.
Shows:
7 h 38 min 19 s
